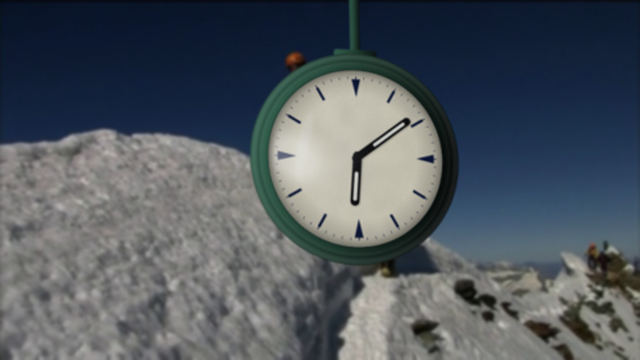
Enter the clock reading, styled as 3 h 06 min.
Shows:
6 h 09 min
